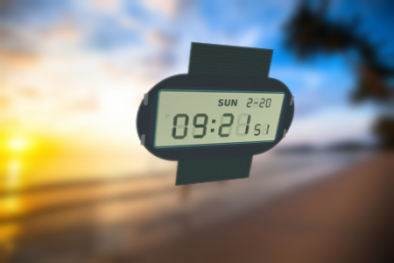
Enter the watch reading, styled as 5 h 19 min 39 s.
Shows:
9 h 21 min 51 s
